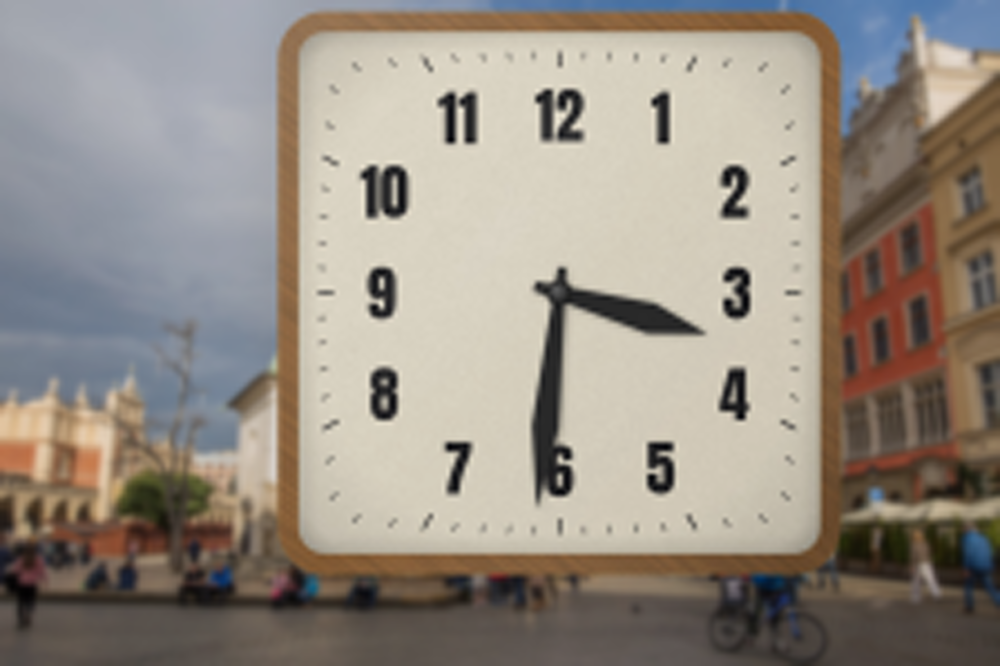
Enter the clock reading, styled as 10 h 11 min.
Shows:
3 h 31 min
